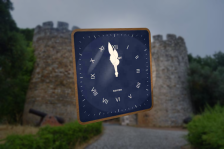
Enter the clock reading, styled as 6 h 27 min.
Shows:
11 h 58 min
